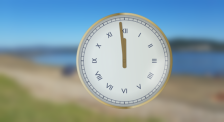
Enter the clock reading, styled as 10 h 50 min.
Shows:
11 h 59 min
